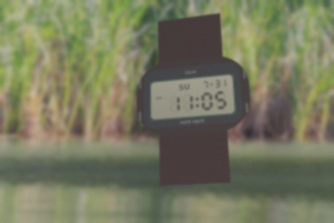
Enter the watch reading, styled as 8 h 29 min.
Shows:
11 h 05 min
